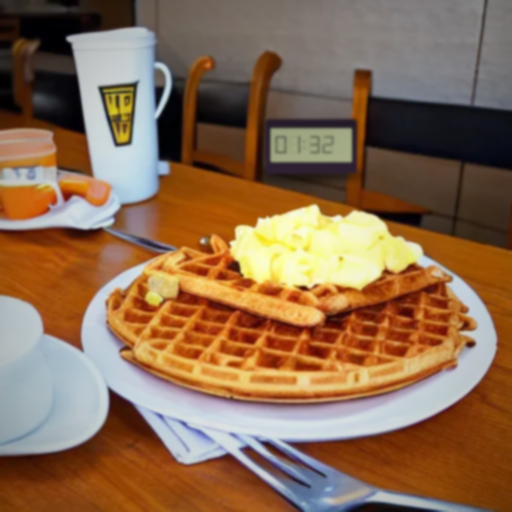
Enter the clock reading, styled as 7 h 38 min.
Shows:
1 h 32 min
